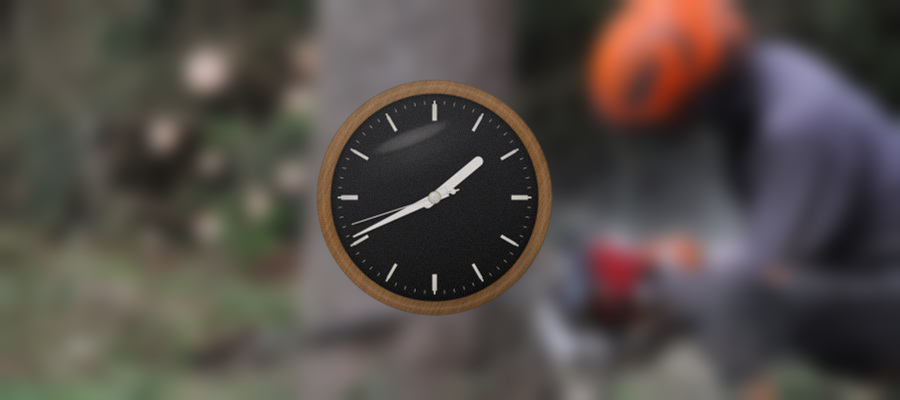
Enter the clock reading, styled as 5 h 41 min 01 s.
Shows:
1 h 40 min 42 s
